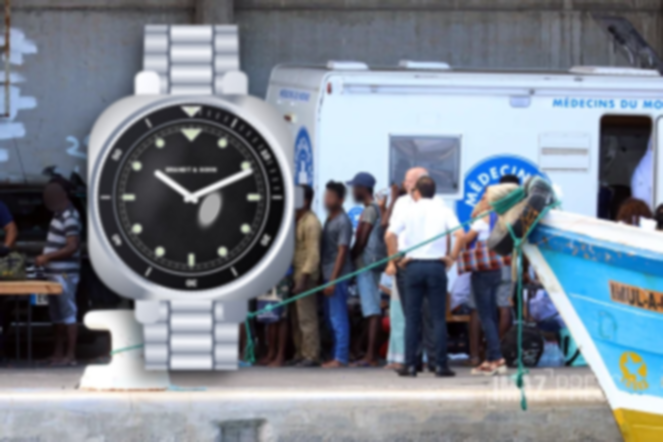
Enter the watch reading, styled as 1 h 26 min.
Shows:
10 h 11 min
